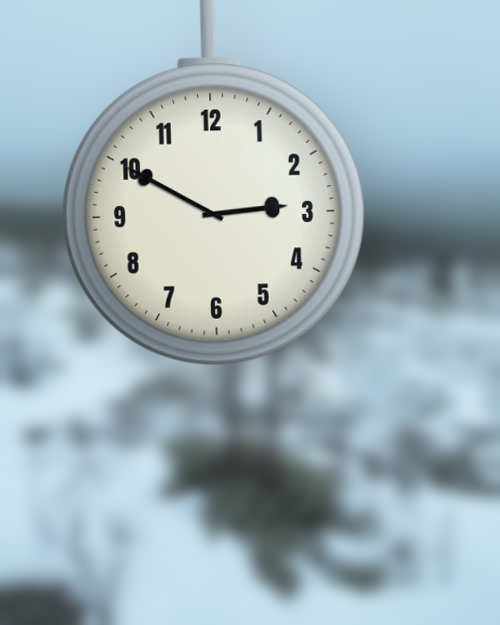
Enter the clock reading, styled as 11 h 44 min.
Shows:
2 h 50 min
